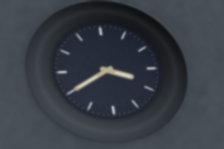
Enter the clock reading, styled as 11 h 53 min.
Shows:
3 h 40 min
